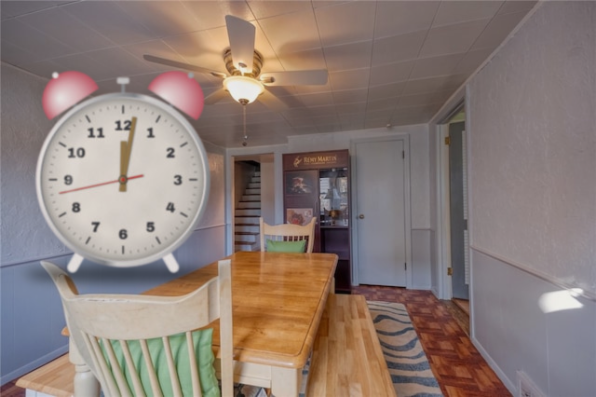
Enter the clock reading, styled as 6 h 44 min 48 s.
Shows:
12 h 01 min 43 s
